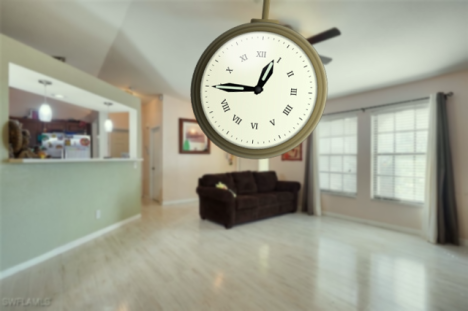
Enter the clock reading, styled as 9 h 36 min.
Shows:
12 h 45 min
